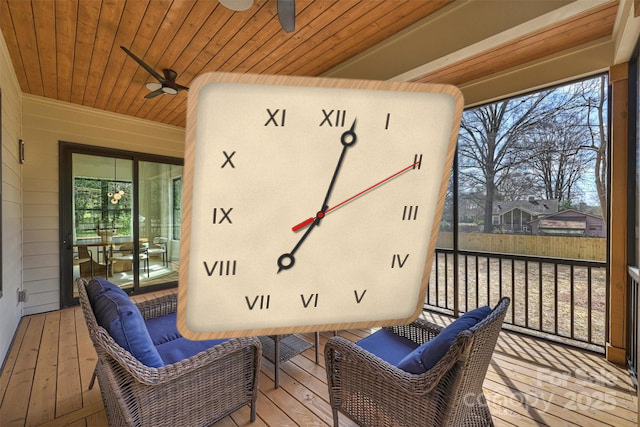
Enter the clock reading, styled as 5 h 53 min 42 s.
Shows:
7 h 02 min 10 s
